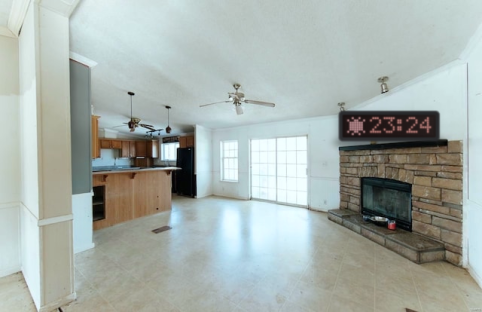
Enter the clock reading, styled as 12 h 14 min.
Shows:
23 h 24 min
